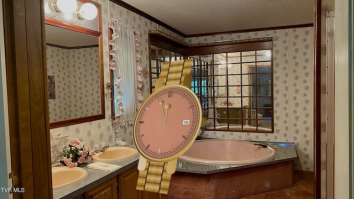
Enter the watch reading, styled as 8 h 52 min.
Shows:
11 h 56 min
